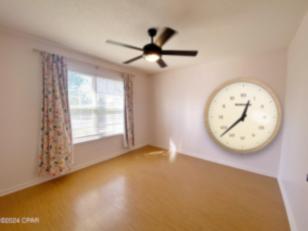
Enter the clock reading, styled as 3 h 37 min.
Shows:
12 h 38 min
